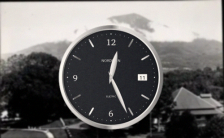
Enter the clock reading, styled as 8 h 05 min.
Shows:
12 h 26 min
